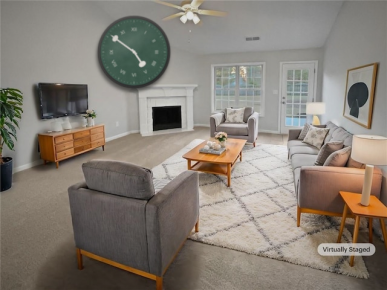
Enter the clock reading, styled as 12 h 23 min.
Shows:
4 h 51 min
